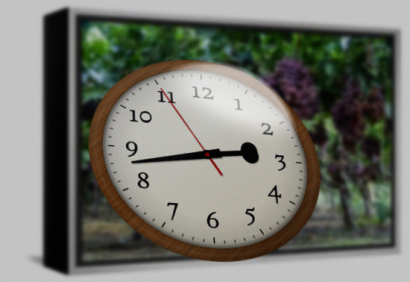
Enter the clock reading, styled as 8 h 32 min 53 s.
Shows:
2 h 42 min 55 s
